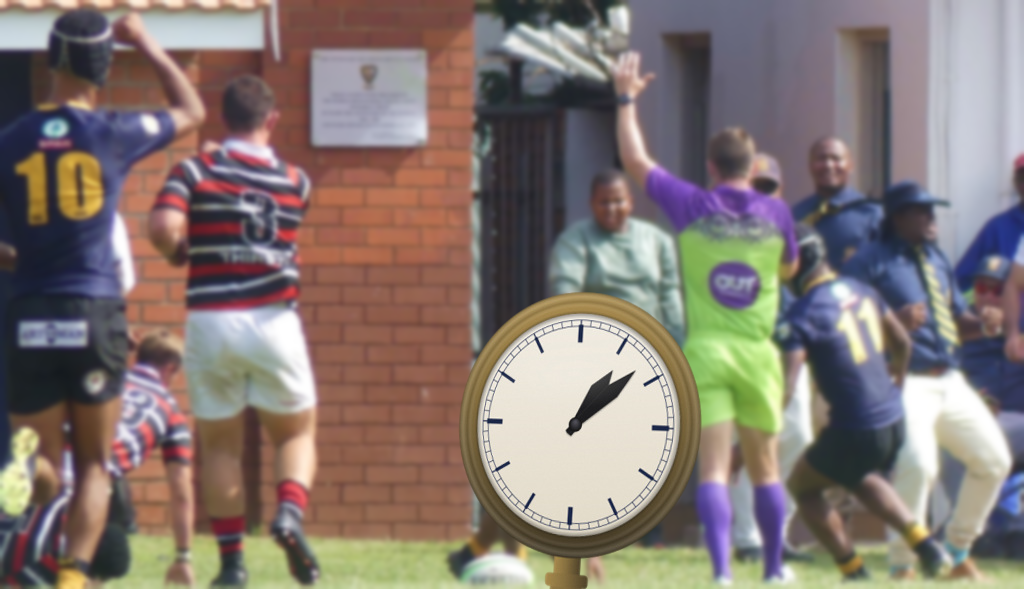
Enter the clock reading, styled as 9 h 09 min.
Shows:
1 h 08 min
